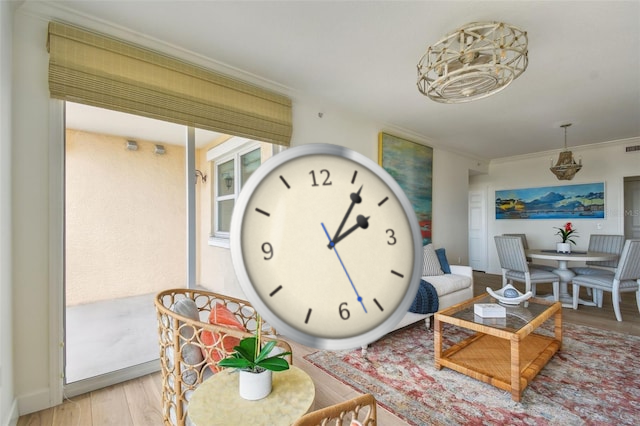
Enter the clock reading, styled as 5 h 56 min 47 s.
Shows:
2 h 06 min 27 s
